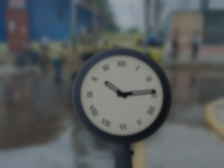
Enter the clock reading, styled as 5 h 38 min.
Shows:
10 h 14 min
